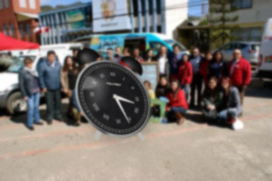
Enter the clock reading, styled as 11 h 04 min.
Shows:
3 h 26 min
